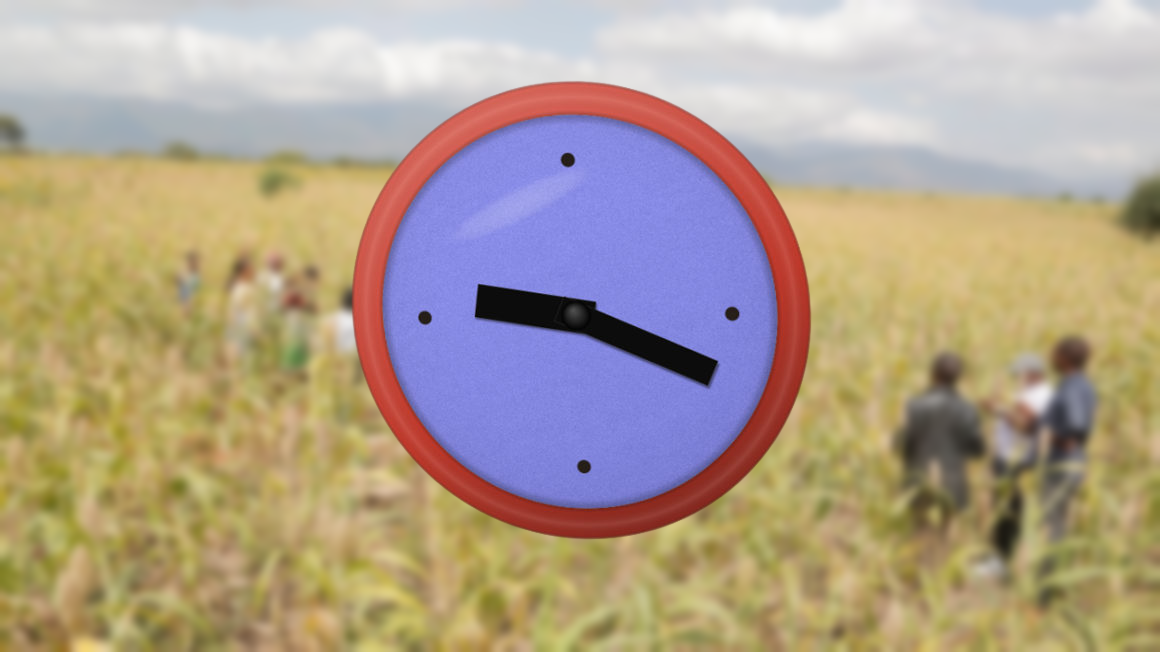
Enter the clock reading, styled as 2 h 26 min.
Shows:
9 h 19 min
